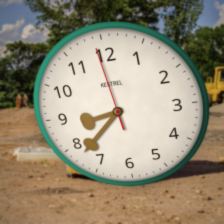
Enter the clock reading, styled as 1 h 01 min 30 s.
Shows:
8 h 37 min 59 s
